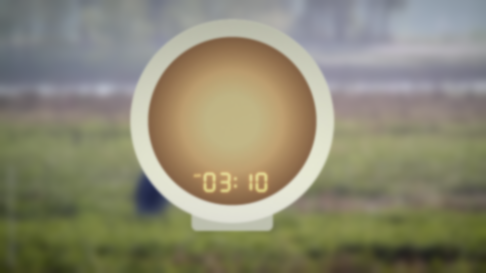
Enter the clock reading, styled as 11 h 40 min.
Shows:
3 h 10 min
